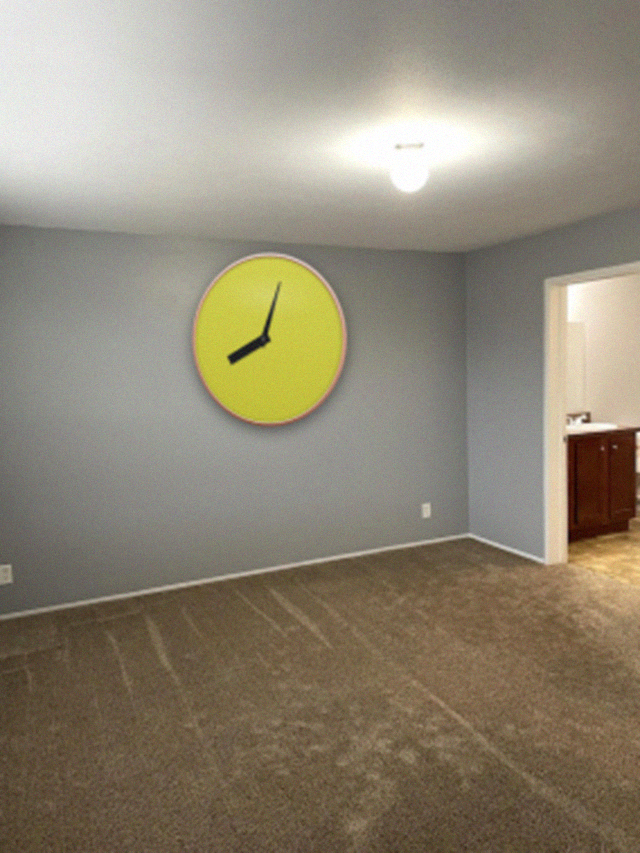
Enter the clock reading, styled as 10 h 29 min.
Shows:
8 h 03 min
